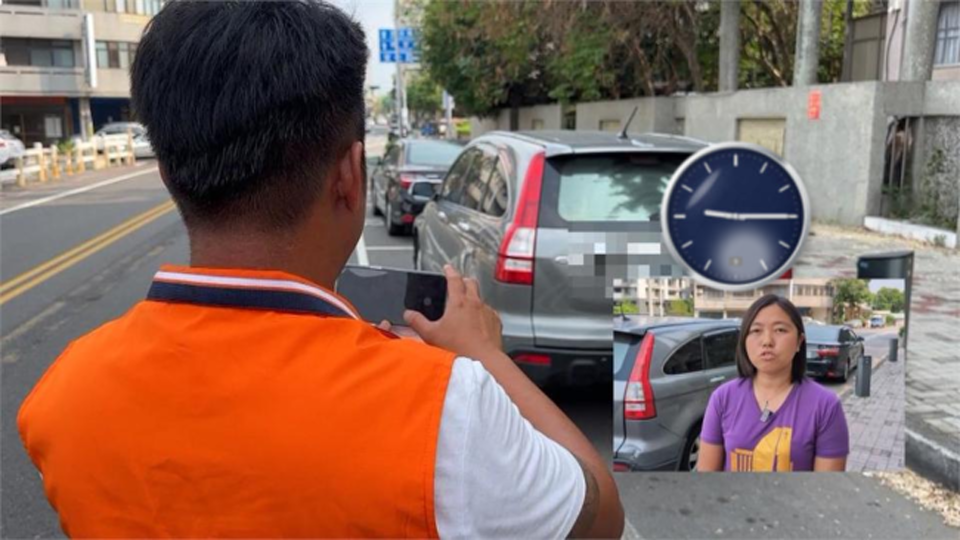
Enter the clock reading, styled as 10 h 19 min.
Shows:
9 h 15 min
